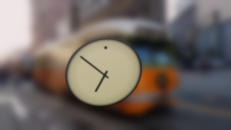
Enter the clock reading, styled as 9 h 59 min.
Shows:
6 h 52 min
